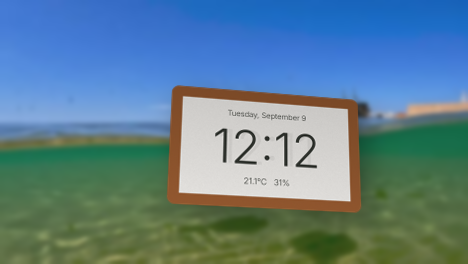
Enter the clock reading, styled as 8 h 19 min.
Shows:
12 h 12 min
